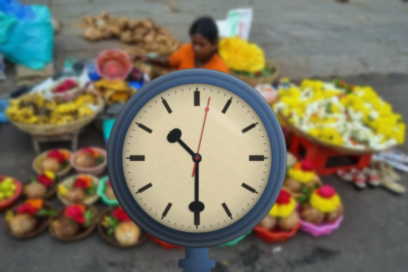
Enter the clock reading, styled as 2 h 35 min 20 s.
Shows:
10 h 30 min 02 s
